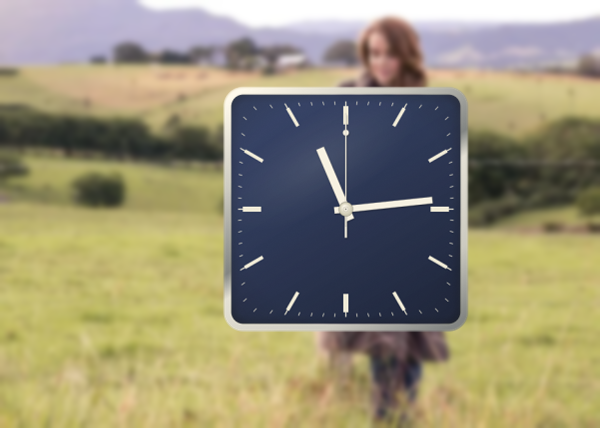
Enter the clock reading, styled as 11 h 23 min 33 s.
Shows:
11 h 14 min 00 s
